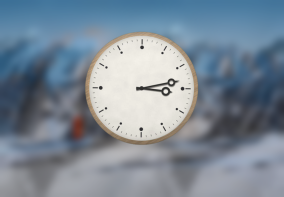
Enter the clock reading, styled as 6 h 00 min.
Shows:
3 h 13 min
